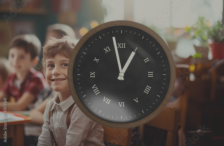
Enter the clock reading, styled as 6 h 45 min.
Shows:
12 h 58 min
